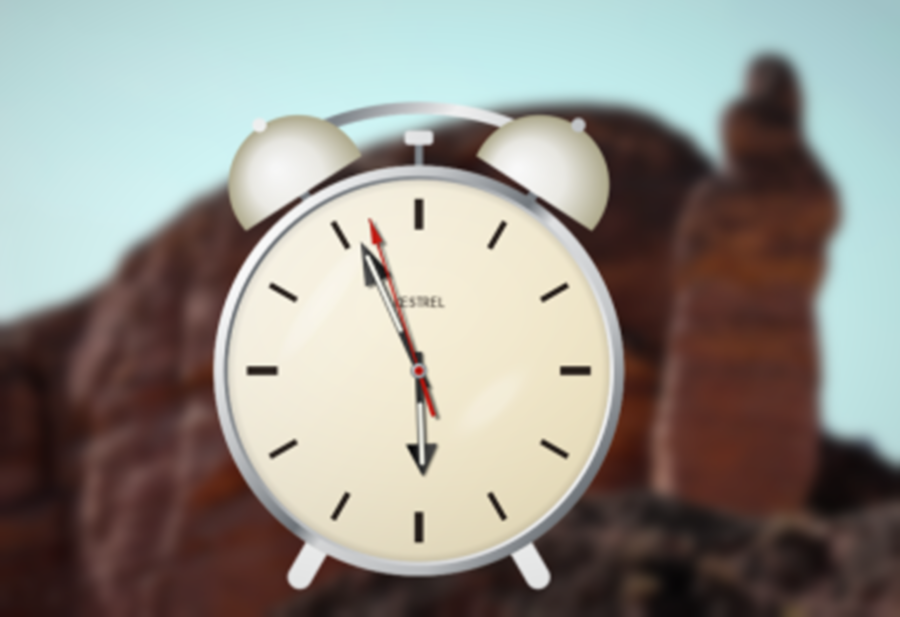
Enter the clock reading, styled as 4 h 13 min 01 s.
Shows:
5 h 55 min 57 s
